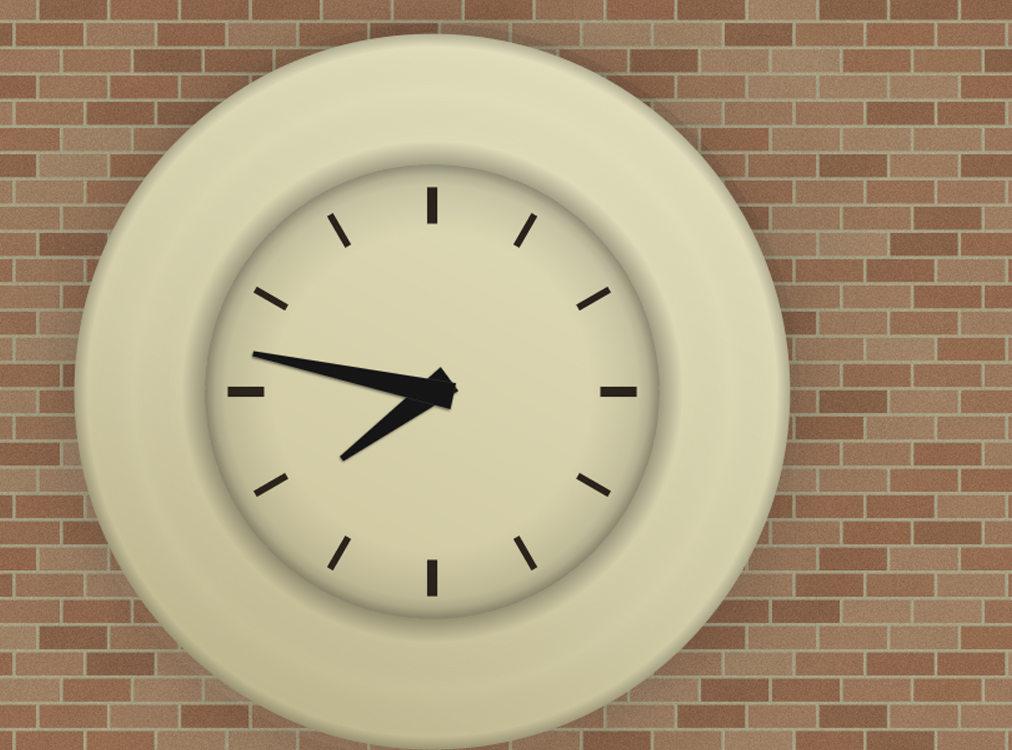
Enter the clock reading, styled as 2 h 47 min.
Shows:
7 h 47 min
